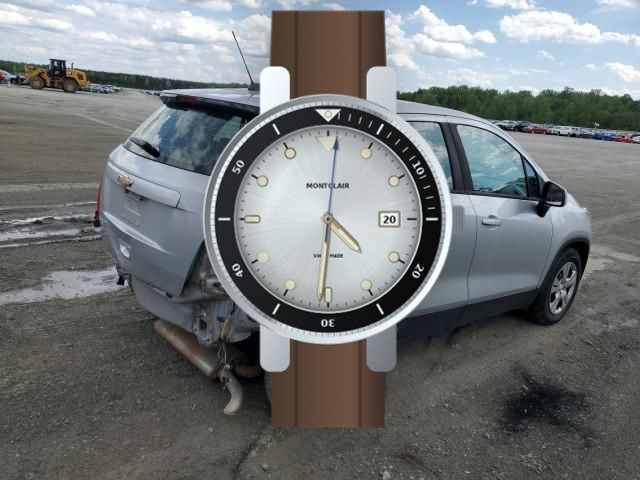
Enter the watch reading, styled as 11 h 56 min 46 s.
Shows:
4 h 31 min 01 s
